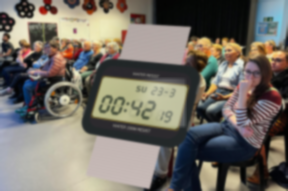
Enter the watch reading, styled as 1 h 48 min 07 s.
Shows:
0 h 42 min 19 s
